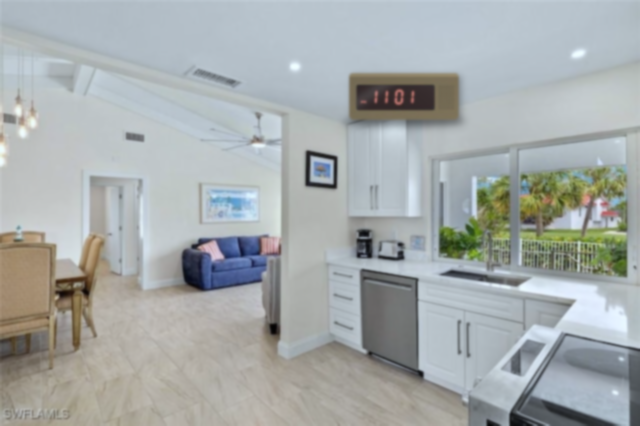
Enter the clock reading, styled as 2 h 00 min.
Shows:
11 h 01 min
